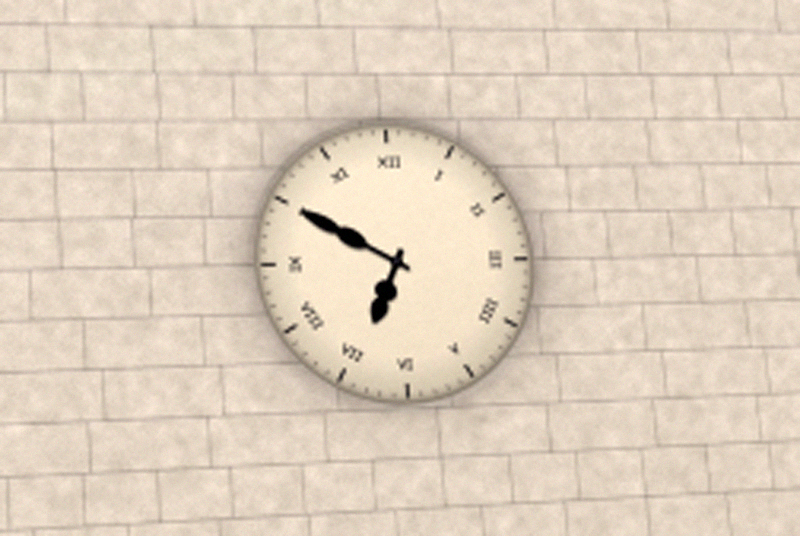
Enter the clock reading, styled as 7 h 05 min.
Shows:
6 h 50 min
